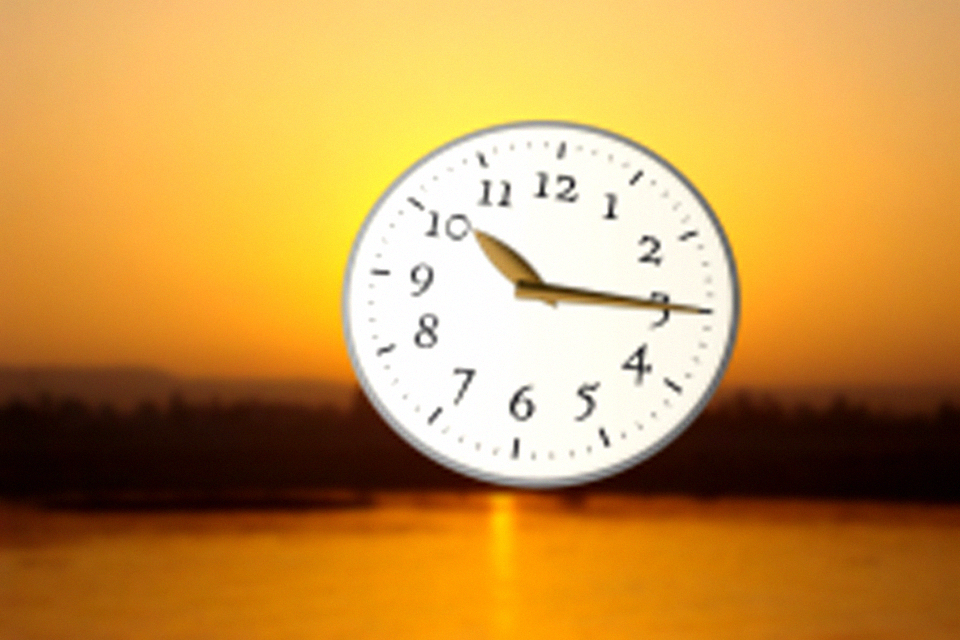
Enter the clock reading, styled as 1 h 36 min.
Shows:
10 h 15 min
